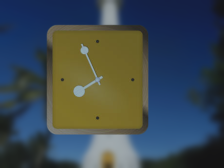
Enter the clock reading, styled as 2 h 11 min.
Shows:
7 h 56 min
